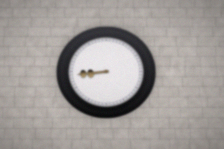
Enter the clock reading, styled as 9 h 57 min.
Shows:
8 h 44 min
